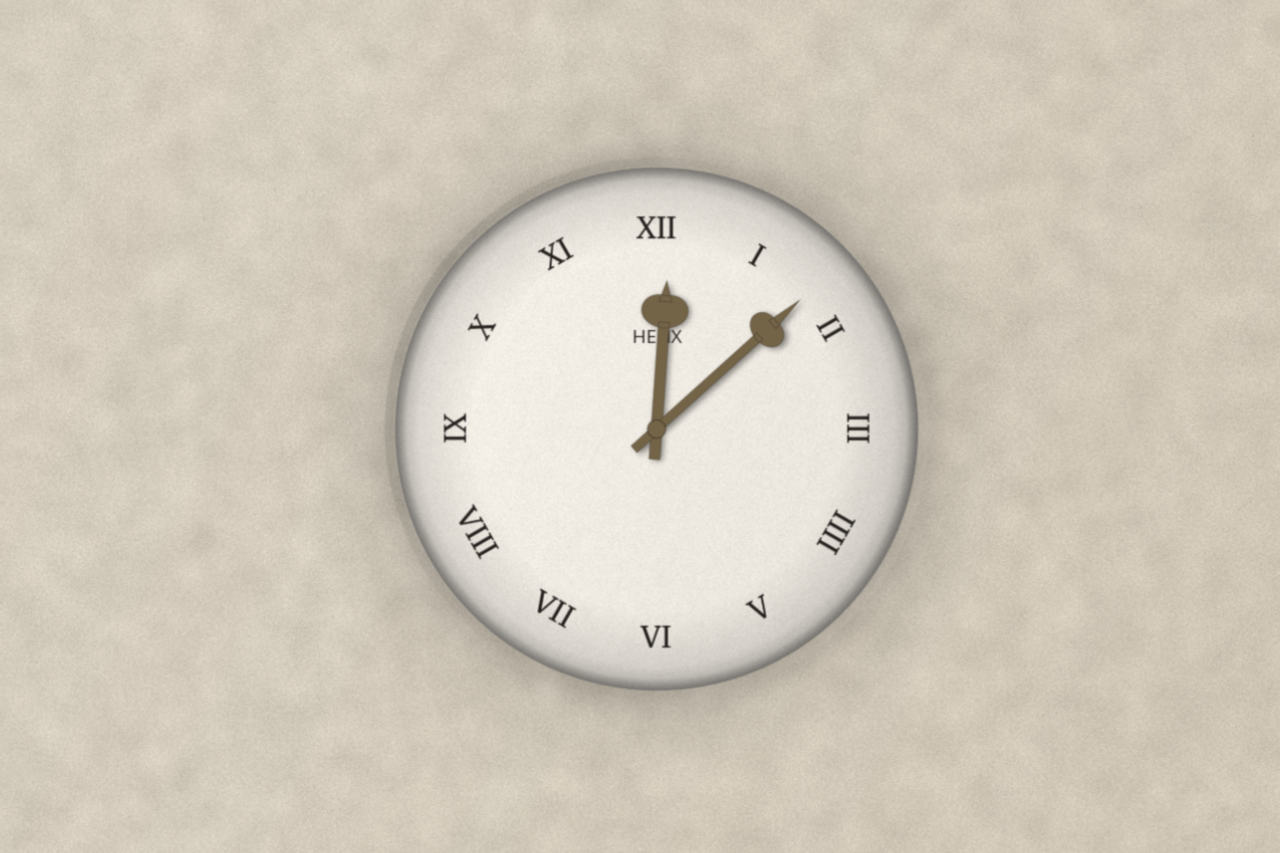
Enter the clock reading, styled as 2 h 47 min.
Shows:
12 h 08 min
